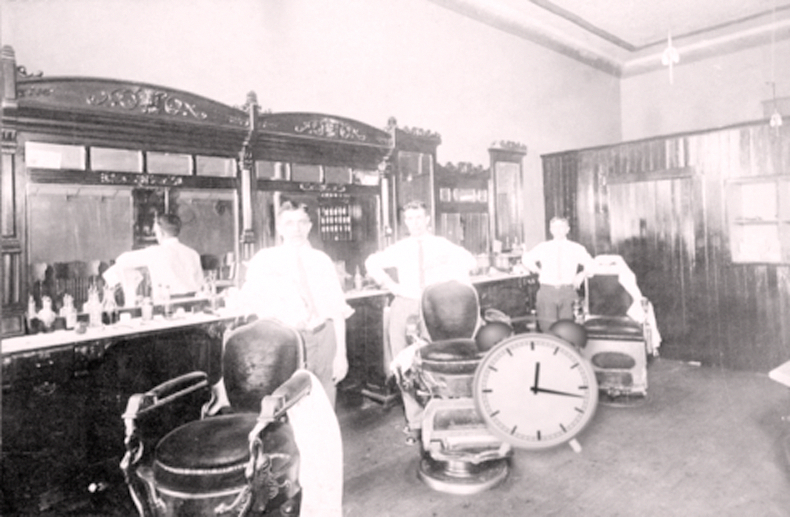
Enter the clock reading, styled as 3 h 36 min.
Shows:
12 h 17 min
